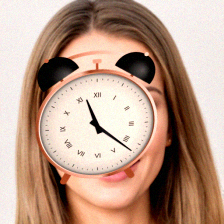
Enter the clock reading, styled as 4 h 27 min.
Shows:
11 h 22 min
